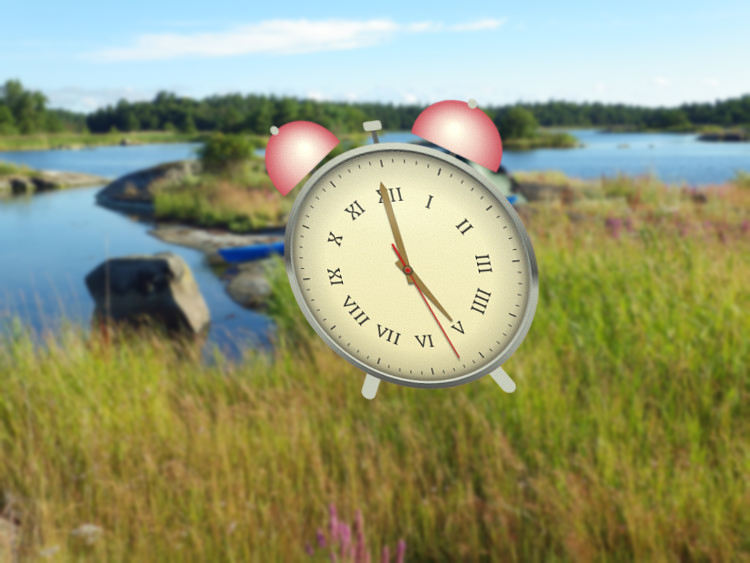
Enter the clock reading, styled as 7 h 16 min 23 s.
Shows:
4 h 59 min 27 s
